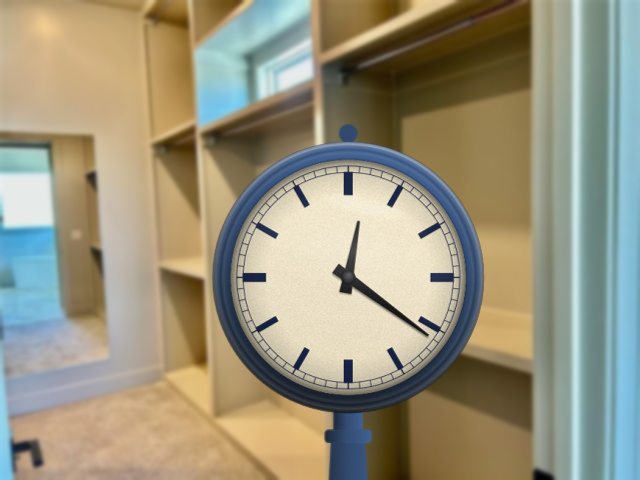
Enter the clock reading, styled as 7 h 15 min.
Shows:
12 h 21 min
